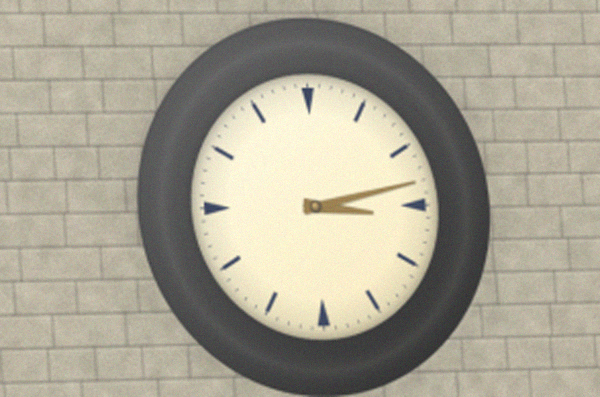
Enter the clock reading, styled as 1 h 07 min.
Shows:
3 h 13 min
